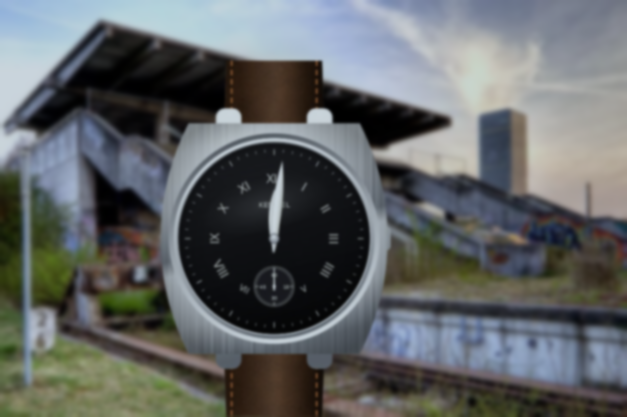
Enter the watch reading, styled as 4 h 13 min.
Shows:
12 h 01 min
